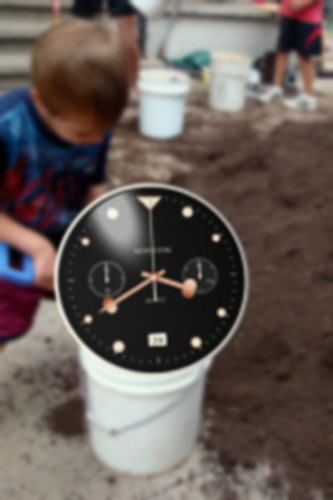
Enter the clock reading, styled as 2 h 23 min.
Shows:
3 h 40 min
